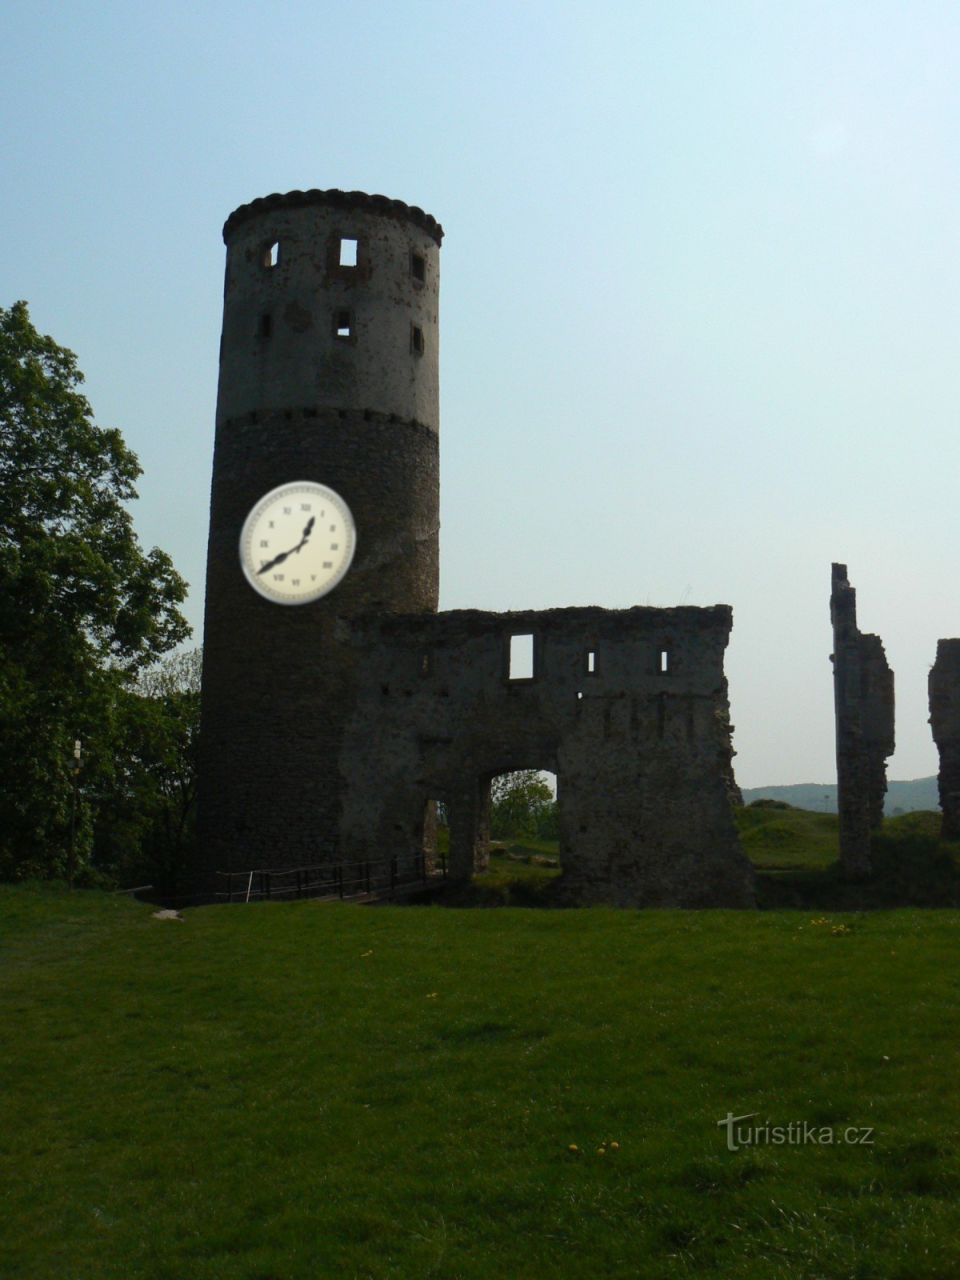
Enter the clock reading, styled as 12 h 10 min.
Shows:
12 h 39 min
